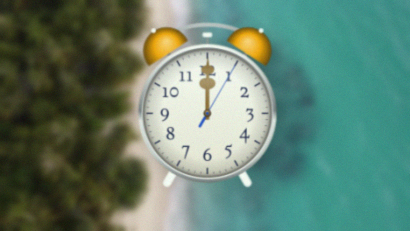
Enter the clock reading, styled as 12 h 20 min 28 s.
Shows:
12 h 00 min 05 s
